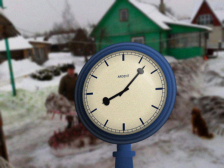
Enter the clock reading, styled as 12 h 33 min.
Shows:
8 h 07 min
